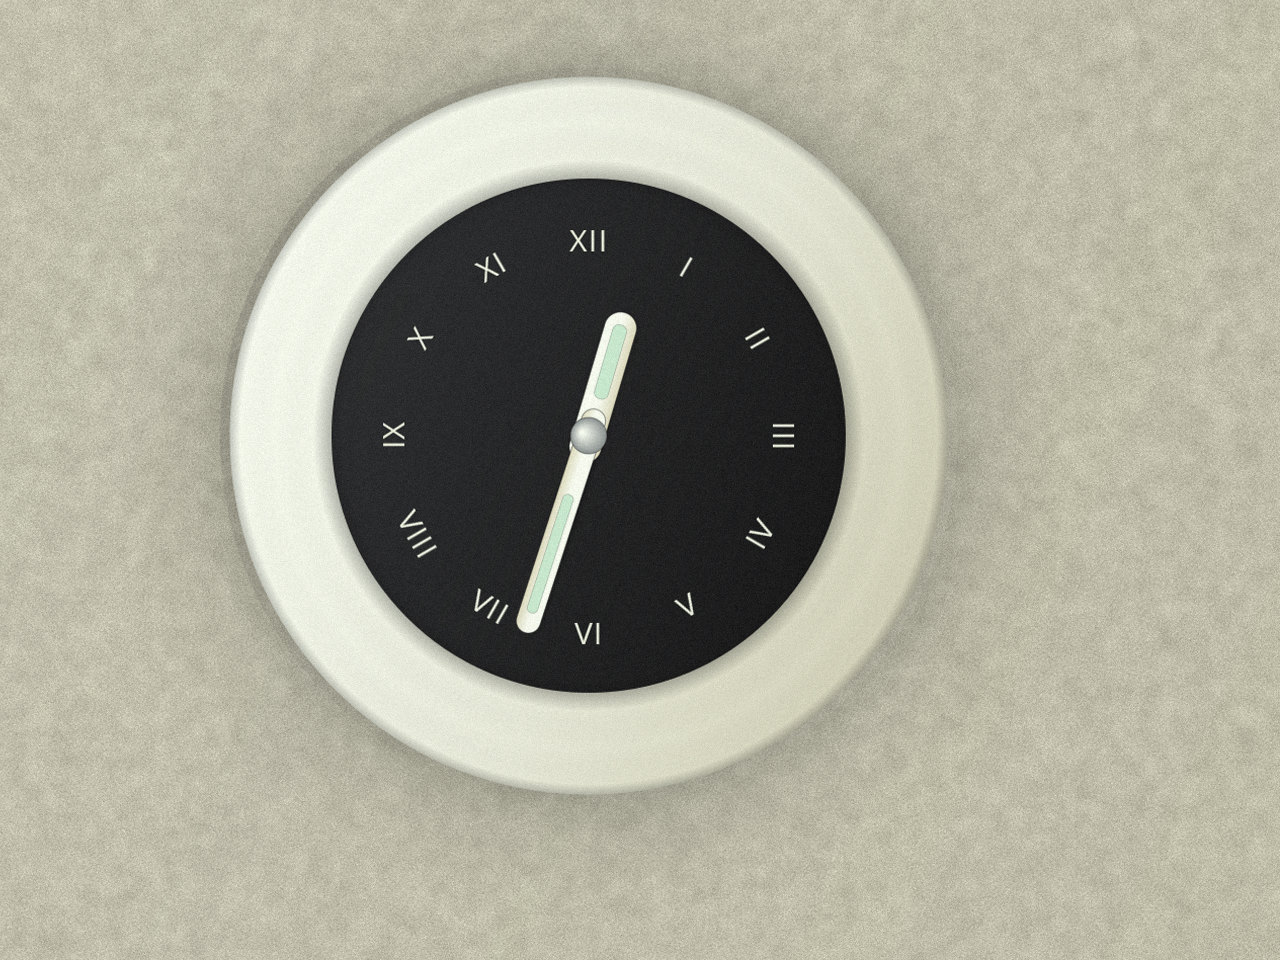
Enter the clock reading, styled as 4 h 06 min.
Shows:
12 h 33 min
